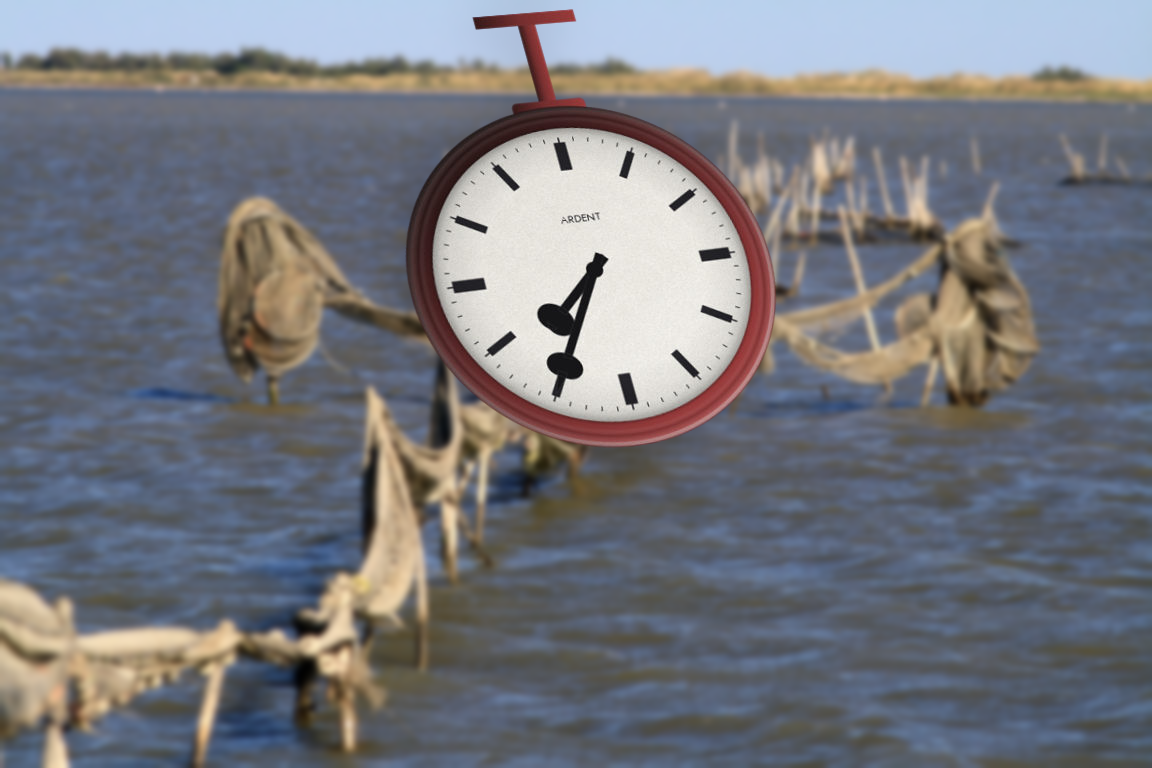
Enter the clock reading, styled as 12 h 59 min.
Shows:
7 h 35 min
